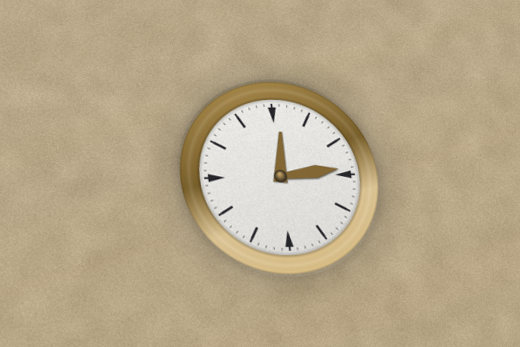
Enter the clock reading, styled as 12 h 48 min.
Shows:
12 h 14 min
